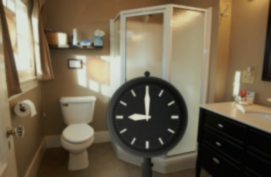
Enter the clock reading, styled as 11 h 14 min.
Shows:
9 h 00 min
